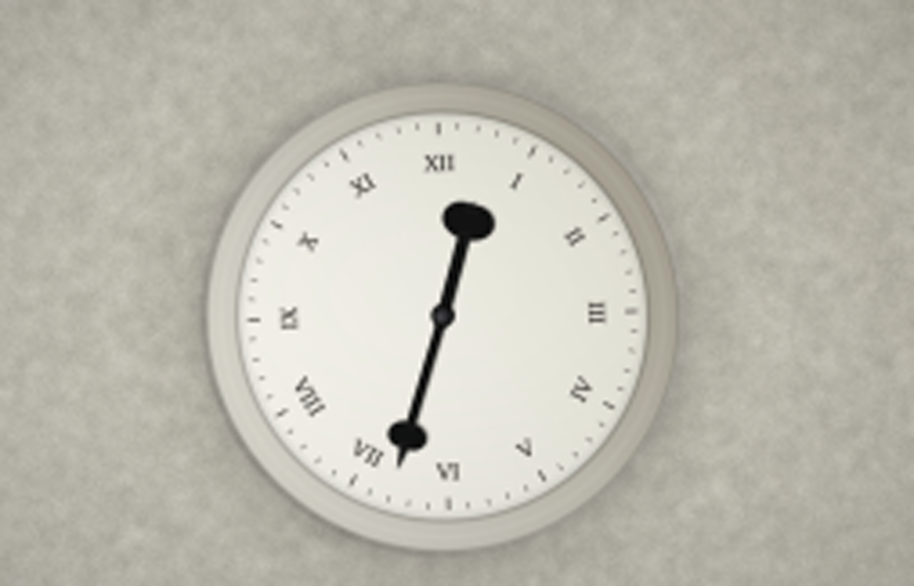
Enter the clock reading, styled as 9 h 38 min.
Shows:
12 h 33 min
